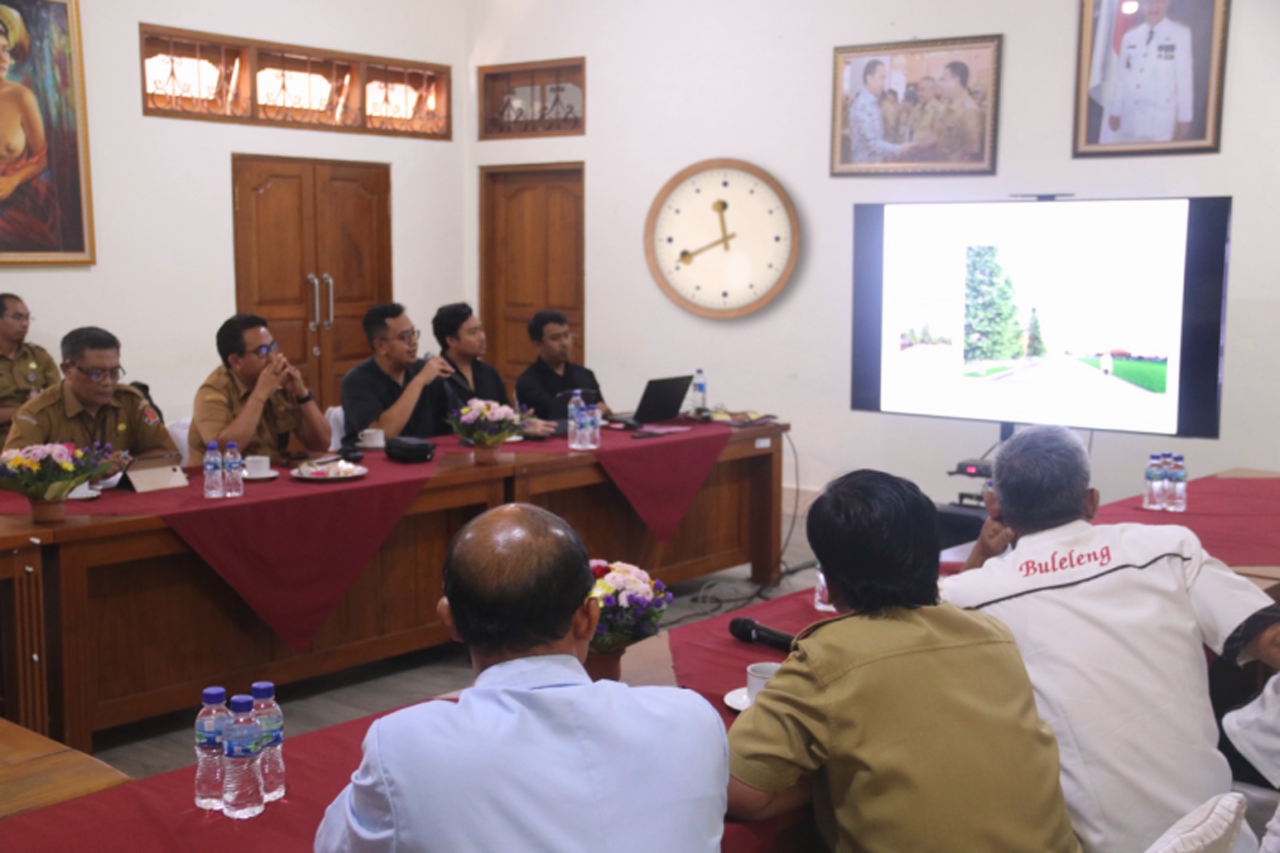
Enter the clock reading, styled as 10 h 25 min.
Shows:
11 h 41 min
